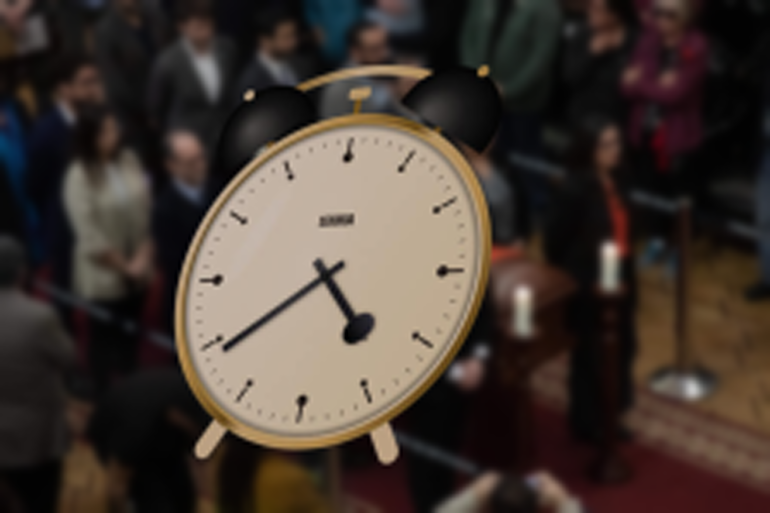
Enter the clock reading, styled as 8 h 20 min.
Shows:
4 h 39 min
